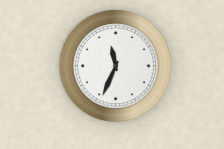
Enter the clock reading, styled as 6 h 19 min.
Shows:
11 h 34 min
